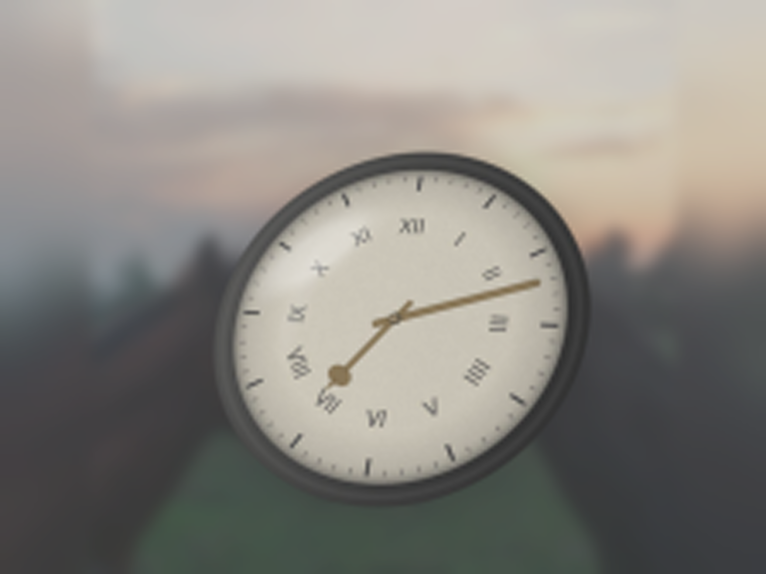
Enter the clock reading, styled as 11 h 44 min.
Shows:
7 h 12 min
